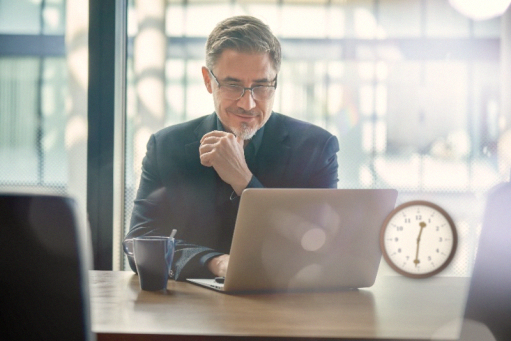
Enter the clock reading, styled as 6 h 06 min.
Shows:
12 h 31 min
